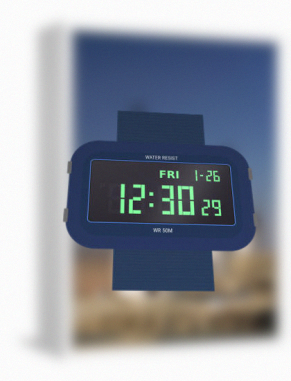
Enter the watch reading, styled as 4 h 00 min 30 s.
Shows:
12 h 30 min 29 s
